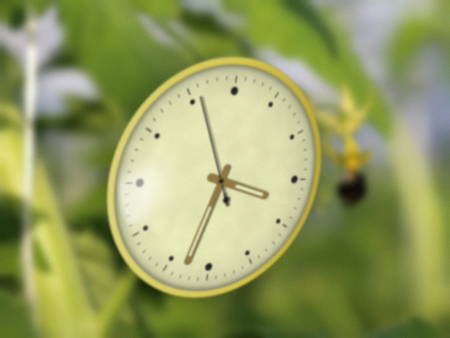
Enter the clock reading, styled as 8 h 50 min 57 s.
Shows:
3 h 32 min 56 s
